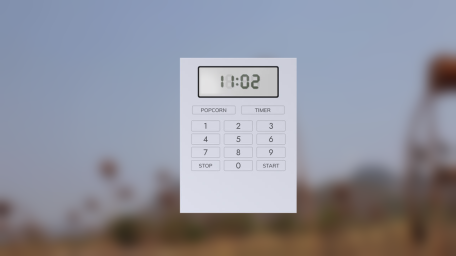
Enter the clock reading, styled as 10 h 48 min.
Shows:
11 h 02 min
